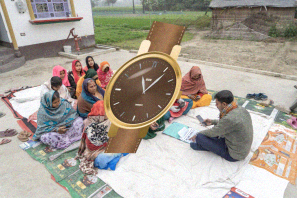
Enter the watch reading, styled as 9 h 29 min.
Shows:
11 h 06 min
